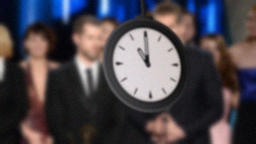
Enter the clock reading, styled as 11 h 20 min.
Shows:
11 h 00 min
